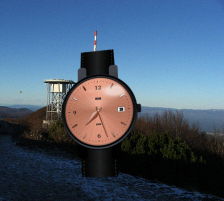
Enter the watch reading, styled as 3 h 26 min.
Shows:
7 h 27 min
